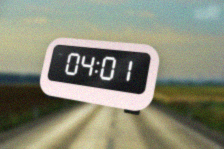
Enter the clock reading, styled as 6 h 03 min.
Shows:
4 h 01 min
